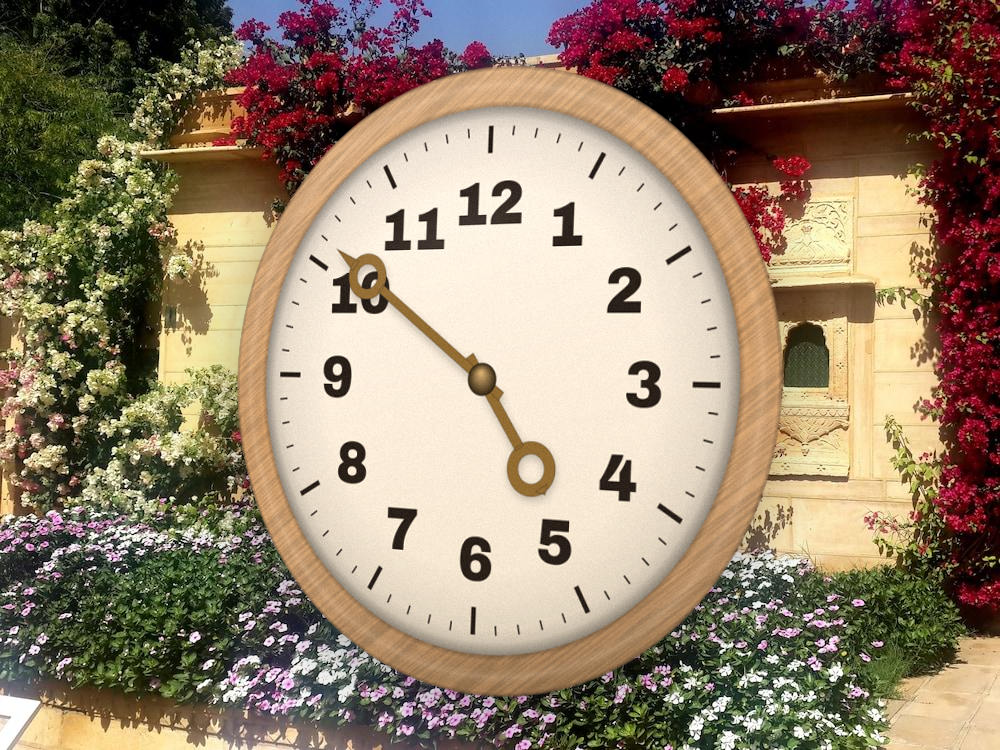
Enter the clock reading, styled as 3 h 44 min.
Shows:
4 h 51 min
